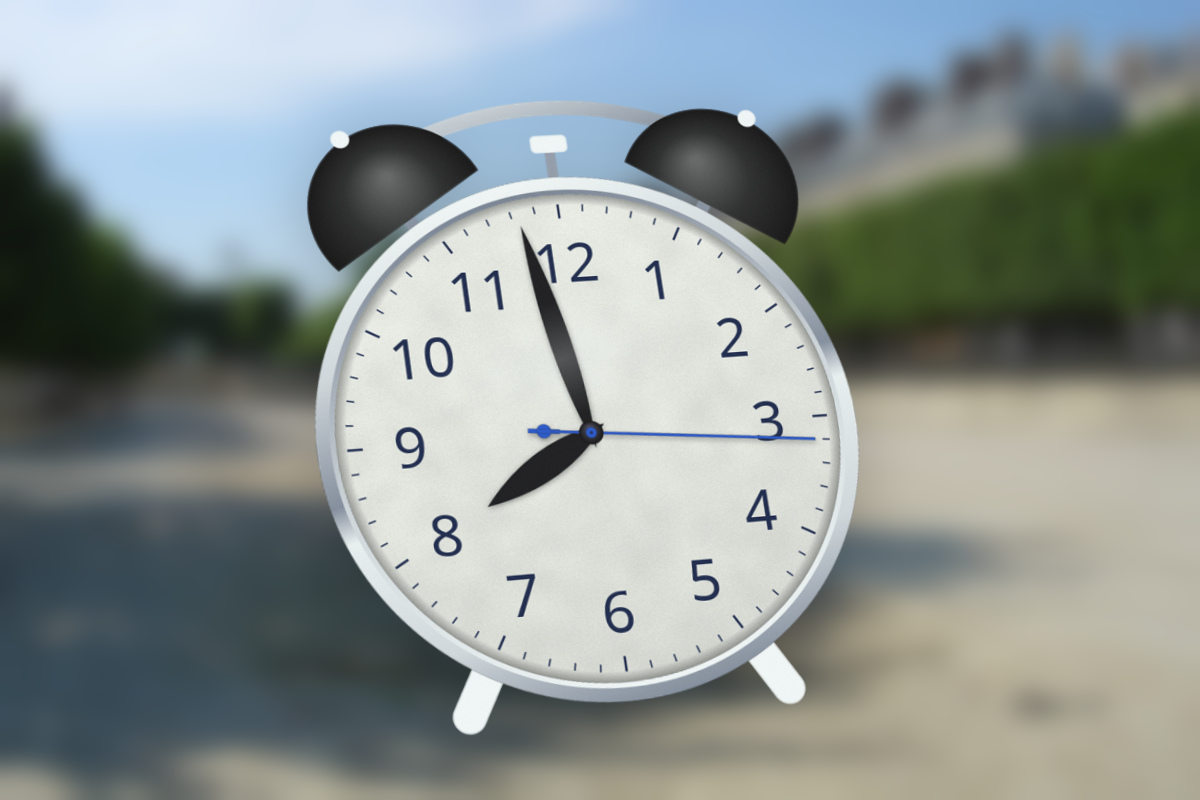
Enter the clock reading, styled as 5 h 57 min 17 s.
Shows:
7 h 58 min 16 s
